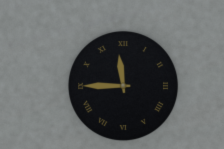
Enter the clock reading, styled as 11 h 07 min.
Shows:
11 h 45 min
